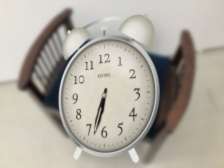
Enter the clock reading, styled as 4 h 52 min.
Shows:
6 h 33 min
